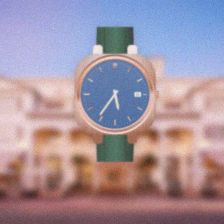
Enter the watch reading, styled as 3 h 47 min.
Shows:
5 h 36 min
